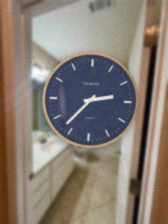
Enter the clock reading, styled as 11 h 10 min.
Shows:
2 h 37 min
